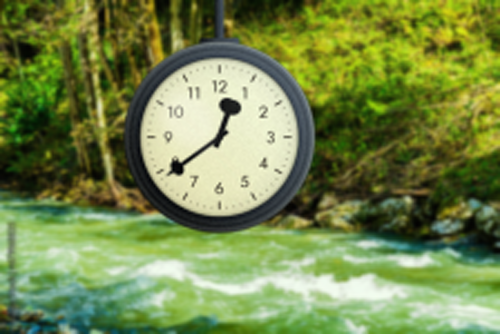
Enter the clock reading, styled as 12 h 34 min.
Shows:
12 h 39 min
